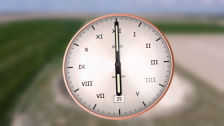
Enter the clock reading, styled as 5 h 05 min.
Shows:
6 h 00 min
